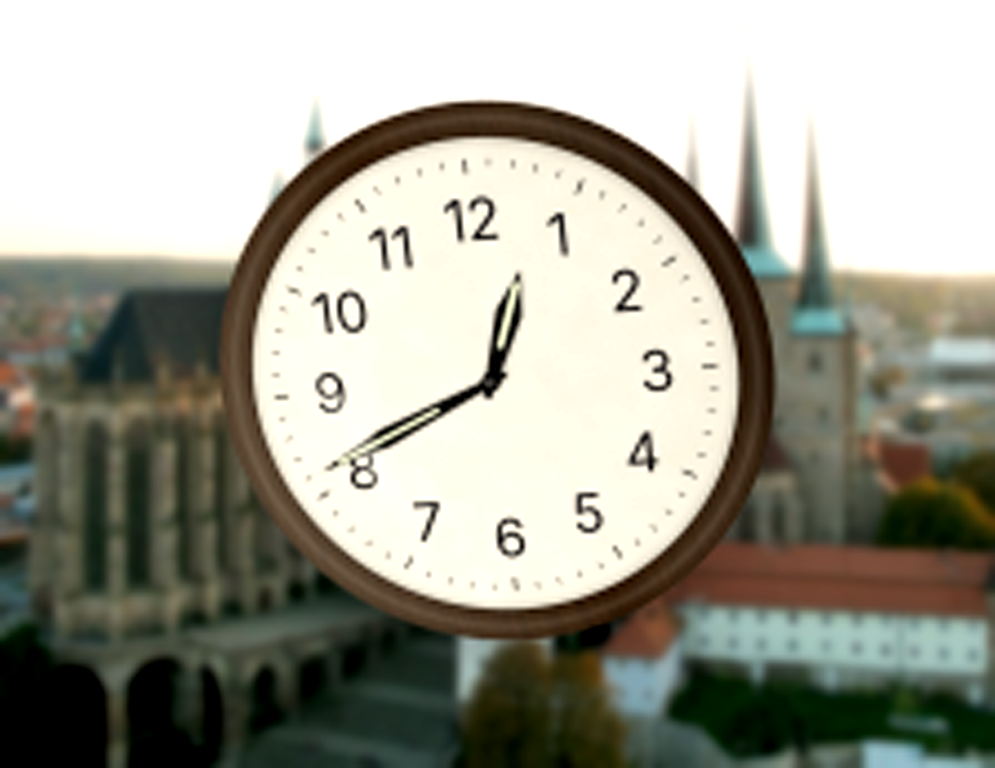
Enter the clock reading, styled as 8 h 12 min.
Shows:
12 h 41 min
